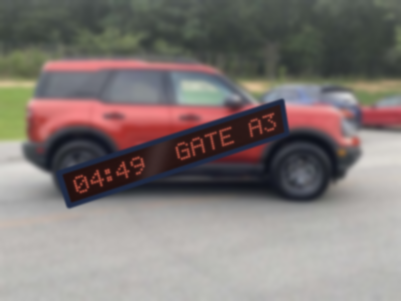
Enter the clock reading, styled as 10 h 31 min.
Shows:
4 h 49 min
